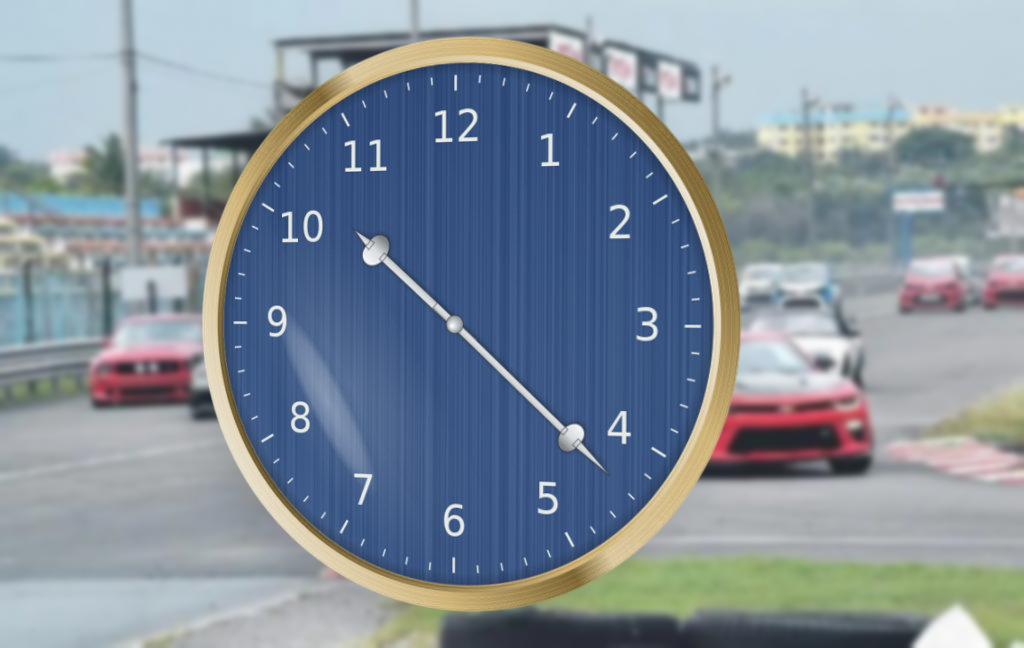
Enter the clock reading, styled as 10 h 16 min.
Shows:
10 h 22 min
